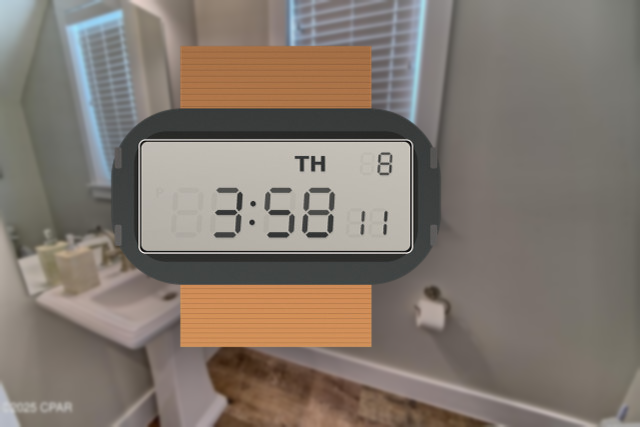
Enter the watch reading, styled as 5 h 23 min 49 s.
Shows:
3 h 58 min 11 s
